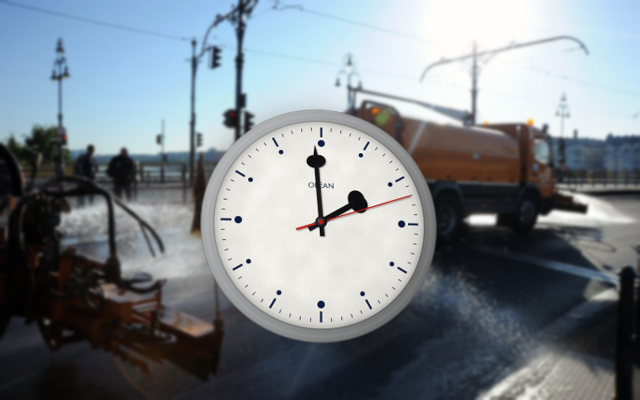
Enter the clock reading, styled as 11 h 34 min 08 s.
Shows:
1 h 59 min 12 s
